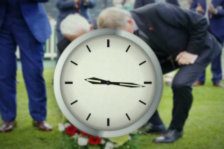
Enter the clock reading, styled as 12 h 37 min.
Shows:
9 h 16 min
